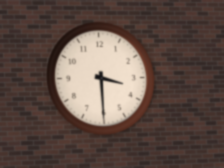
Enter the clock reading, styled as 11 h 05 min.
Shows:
3 h 30 min
